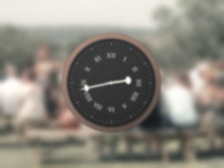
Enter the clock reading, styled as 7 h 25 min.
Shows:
2 h 43 min
